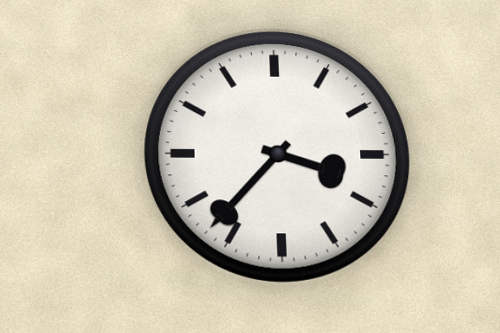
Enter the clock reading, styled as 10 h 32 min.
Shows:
3 h 37 min
